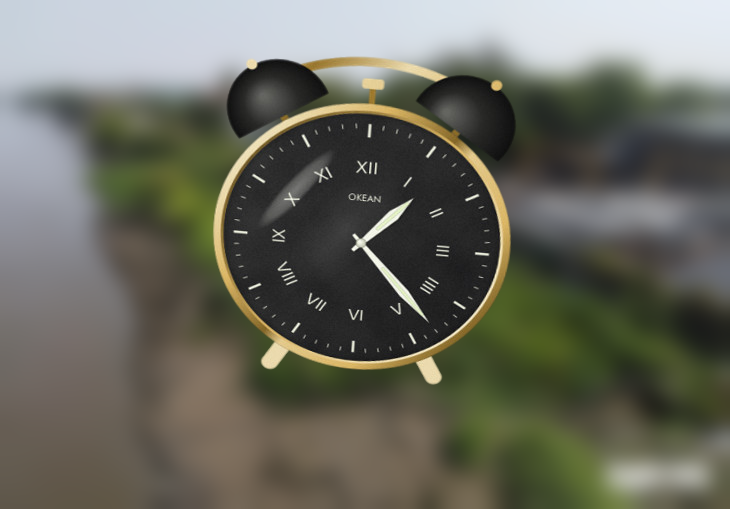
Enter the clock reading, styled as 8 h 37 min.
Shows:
1 h 23 min
